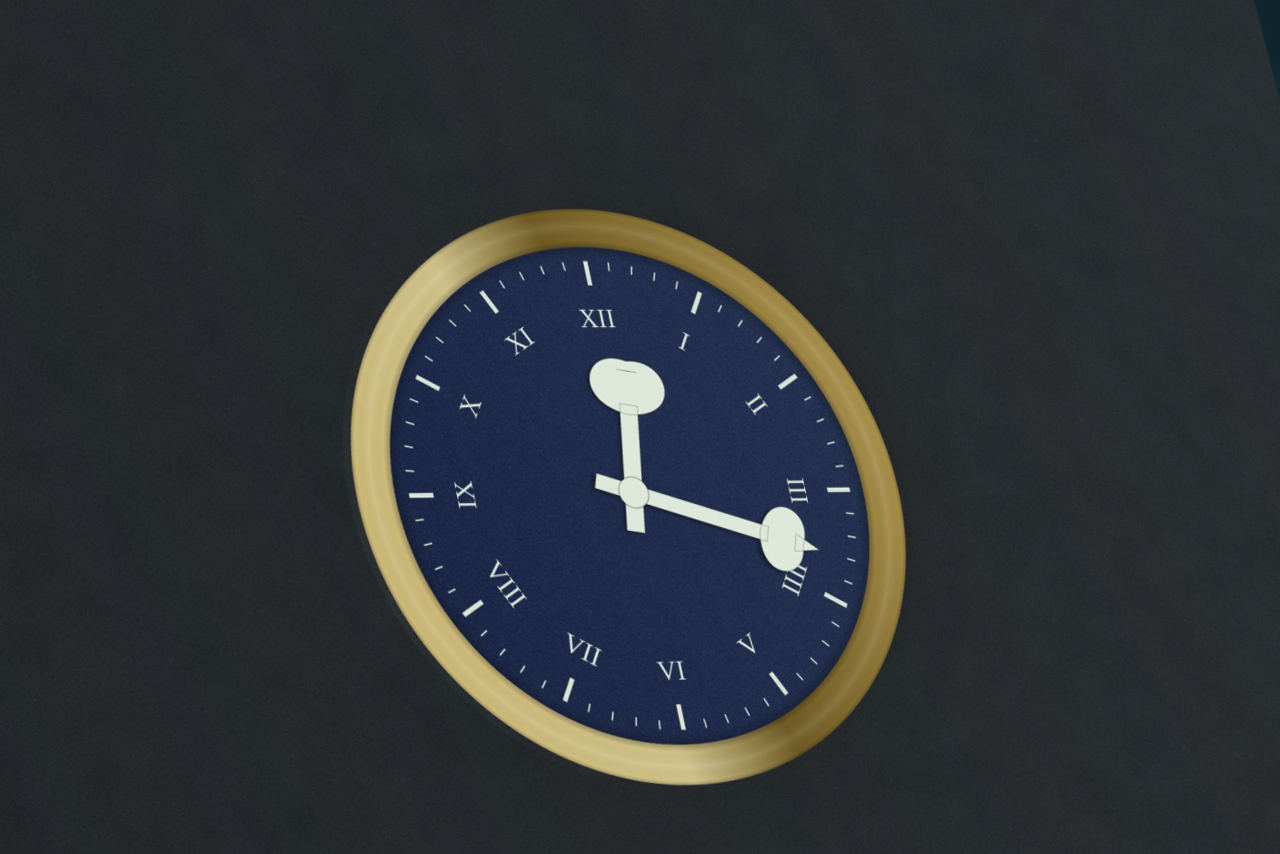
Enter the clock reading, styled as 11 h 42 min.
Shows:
12 h 18 min
